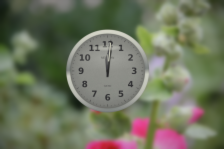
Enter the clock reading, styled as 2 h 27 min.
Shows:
12 h 01 min
